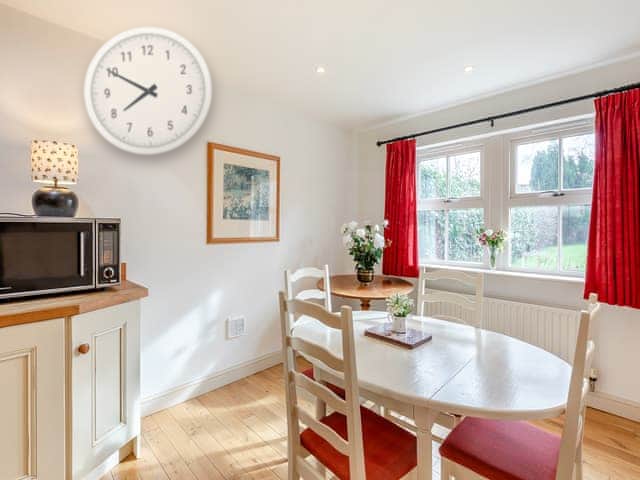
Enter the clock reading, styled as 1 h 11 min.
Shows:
7 h 50 min
